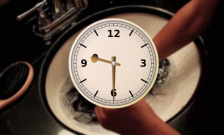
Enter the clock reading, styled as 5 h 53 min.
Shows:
9 h 30 min
